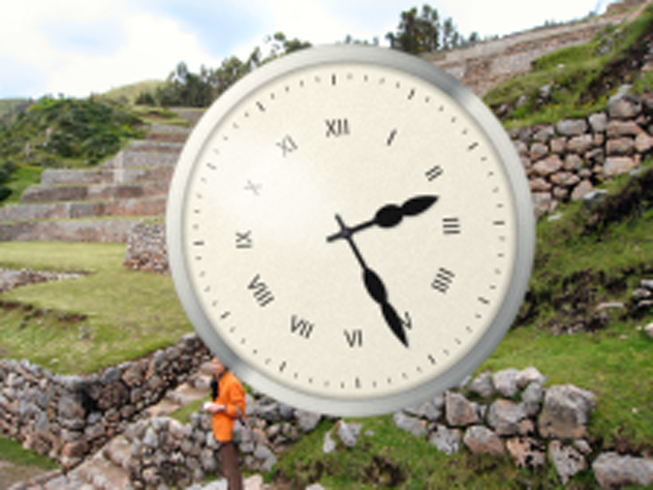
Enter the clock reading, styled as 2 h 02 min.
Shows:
2 h 26 min
